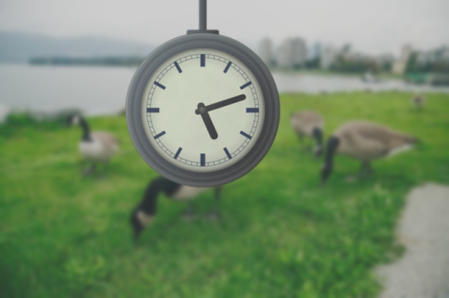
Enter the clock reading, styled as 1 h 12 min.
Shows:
5 h 12 min
